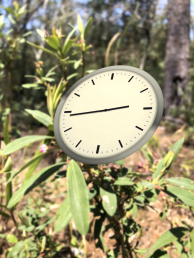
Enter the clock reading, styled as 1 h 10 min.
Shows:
2 h 44 min
